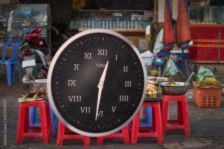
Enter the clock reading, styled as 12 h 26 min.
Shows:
12 h 31 min
